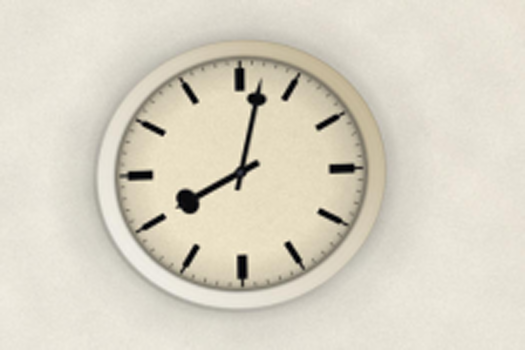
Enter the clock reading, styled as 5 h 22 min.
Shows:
8 h 02 min
